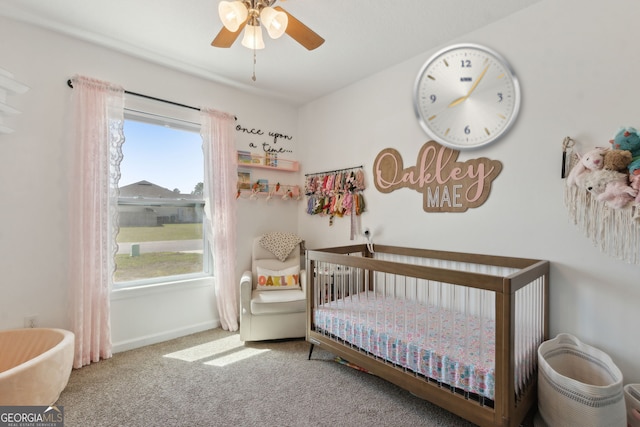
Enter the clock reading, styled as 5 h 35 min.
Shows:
8 h 06 min
